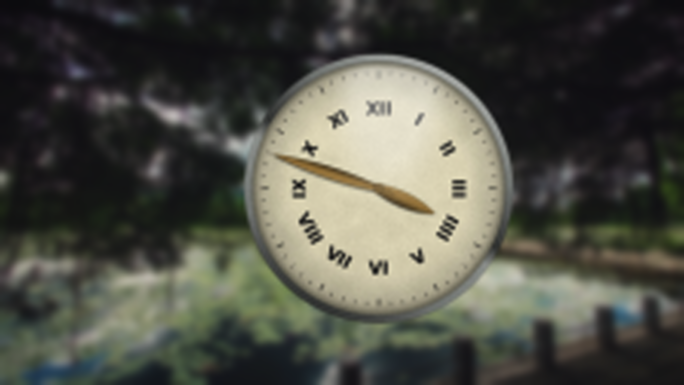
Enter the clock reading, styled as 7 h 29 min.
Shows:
3 h 48 min
